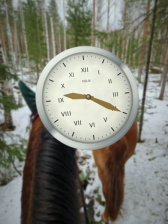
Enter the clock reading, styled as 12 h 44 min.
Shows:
9 h 20 min
